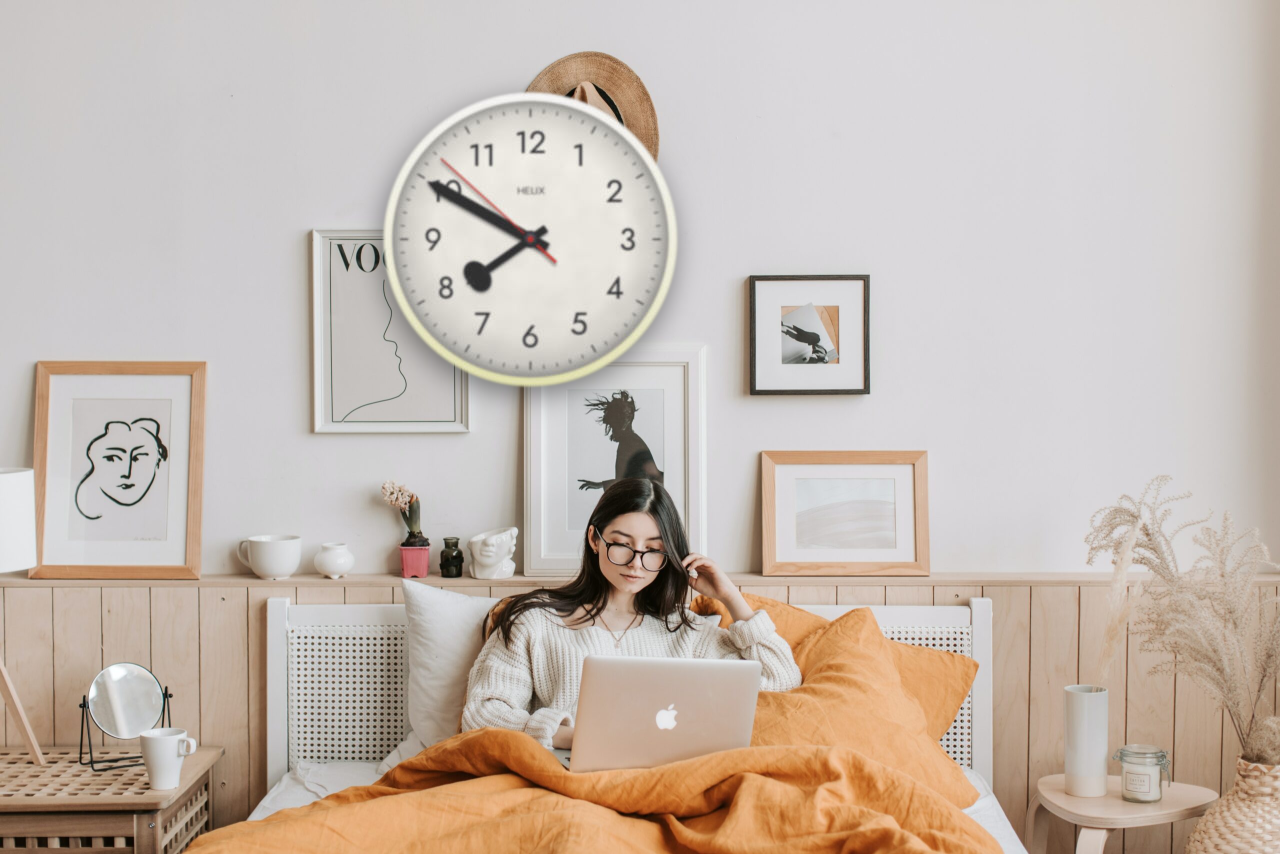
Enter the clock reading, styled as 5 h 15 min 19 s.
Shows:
7 h 49 min 52 s
